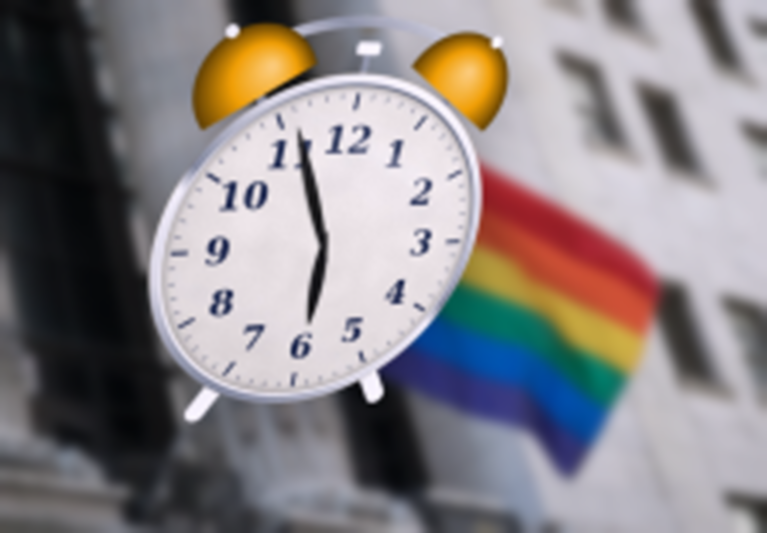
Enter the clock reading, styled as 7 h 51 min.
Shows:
5 h 56 min
